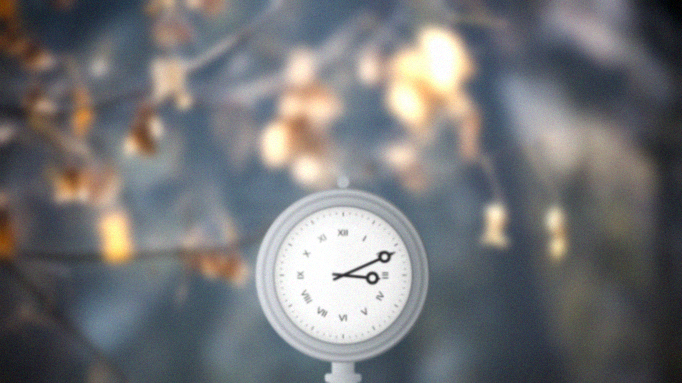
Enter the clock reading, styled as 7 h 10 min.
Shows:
3 h 11 min
